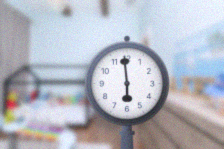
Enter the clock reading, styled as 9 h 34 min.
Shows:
5 h 59 min
